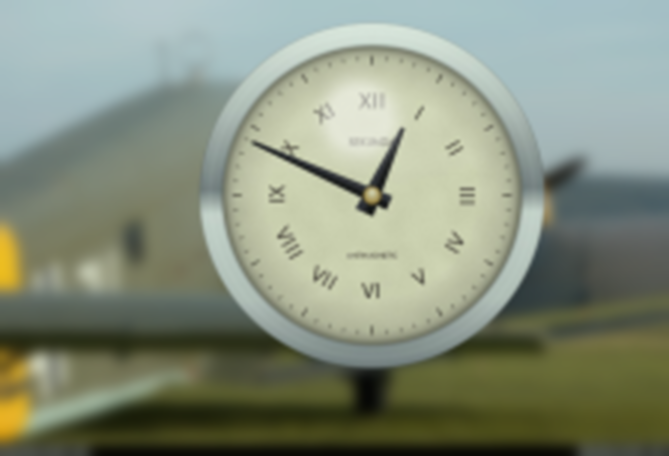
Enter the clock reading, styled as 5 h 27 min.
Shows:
12 h 49 min
